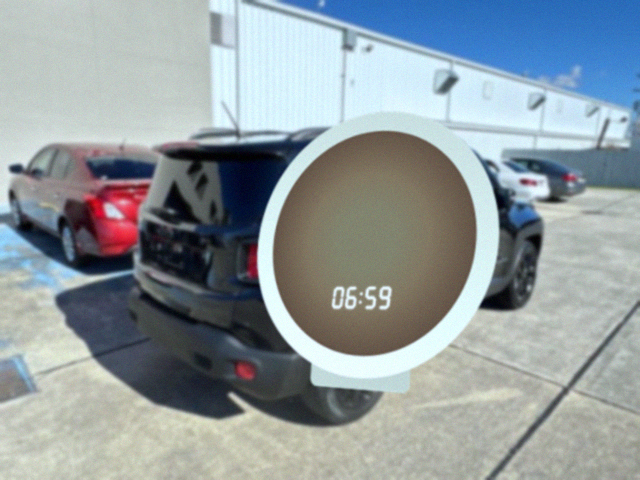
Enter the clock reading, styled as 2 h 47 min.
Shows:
6 h 59 min
